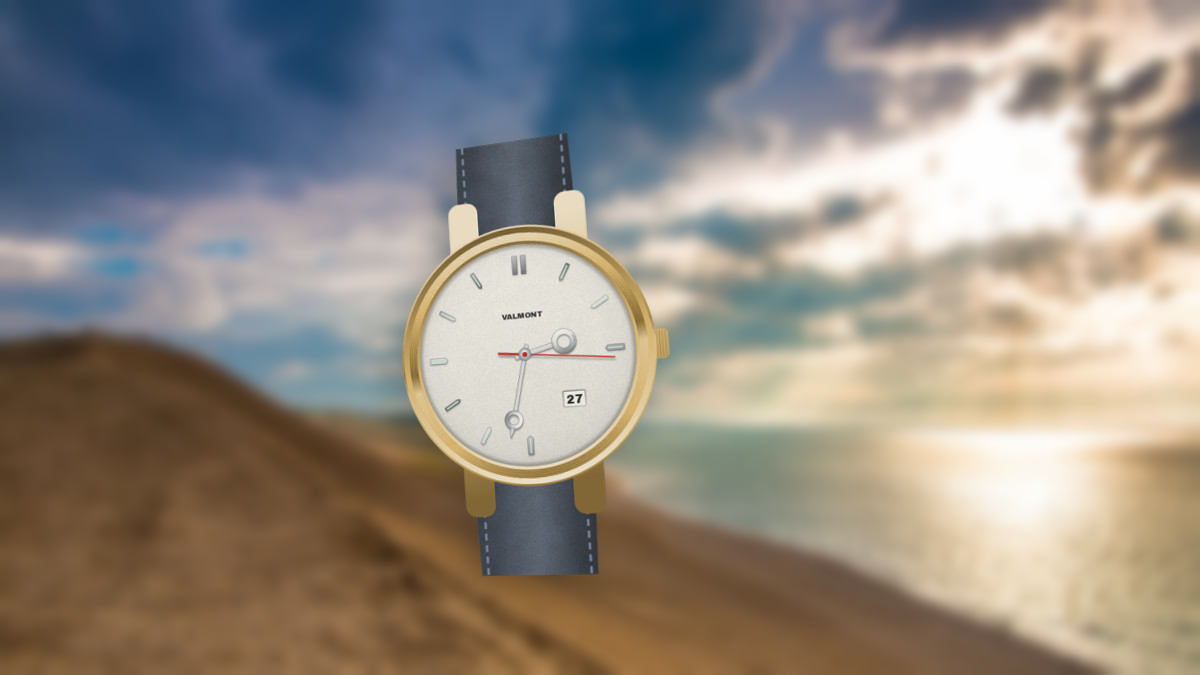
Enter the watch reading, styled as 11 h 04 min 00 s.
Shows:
2 h 32 min 16 s
